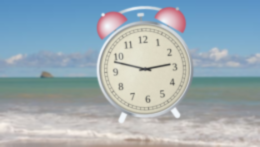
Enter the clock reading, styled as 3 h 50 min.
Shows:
2 h 48 min
